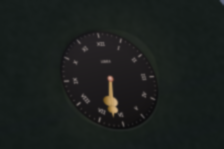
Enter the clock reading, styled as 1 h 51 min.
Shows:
6 h 32 min
